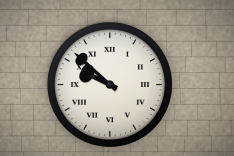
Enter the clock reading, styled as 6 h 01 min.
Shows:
9 h 52 min
